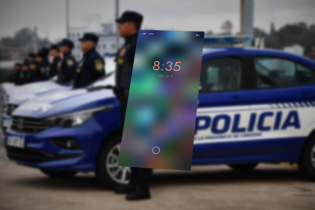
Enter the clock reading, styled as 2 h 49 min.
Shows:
8 h 35 min
